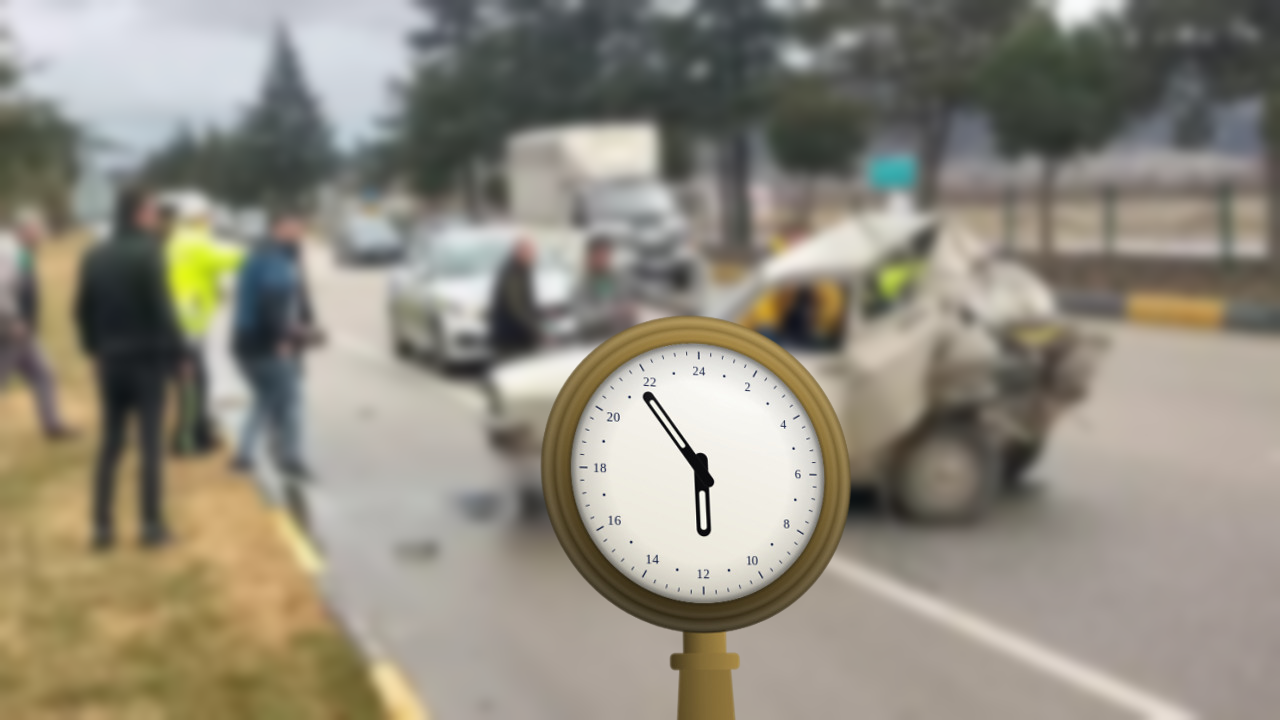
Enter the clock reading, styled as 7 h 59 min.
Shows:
11 h 54 min
